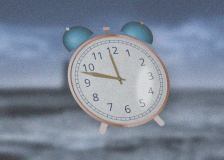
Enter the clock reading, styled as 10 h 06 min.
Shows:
11 h 48 min
